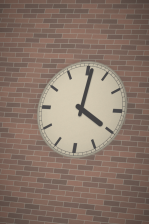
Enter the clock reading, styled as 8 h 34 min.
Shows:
4 h 01 min
